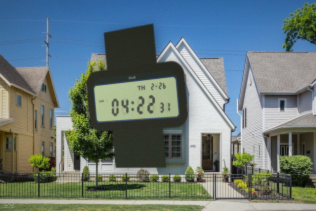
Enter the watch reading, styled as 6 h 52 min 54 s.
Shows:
4 h 22 min 31 s
